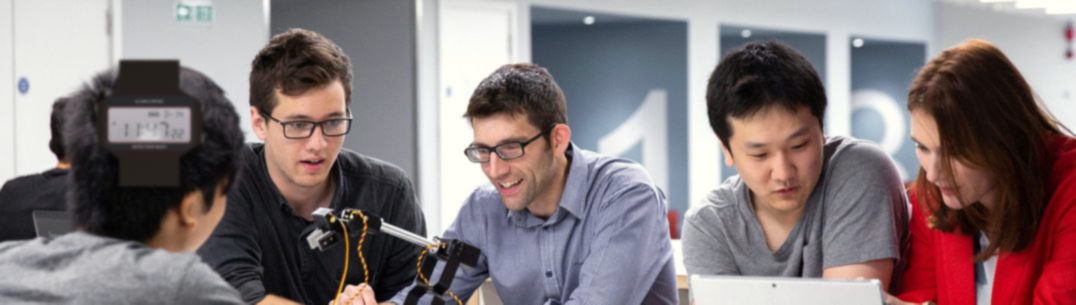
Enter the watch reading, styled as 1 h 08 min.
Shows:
11 h 47 min
